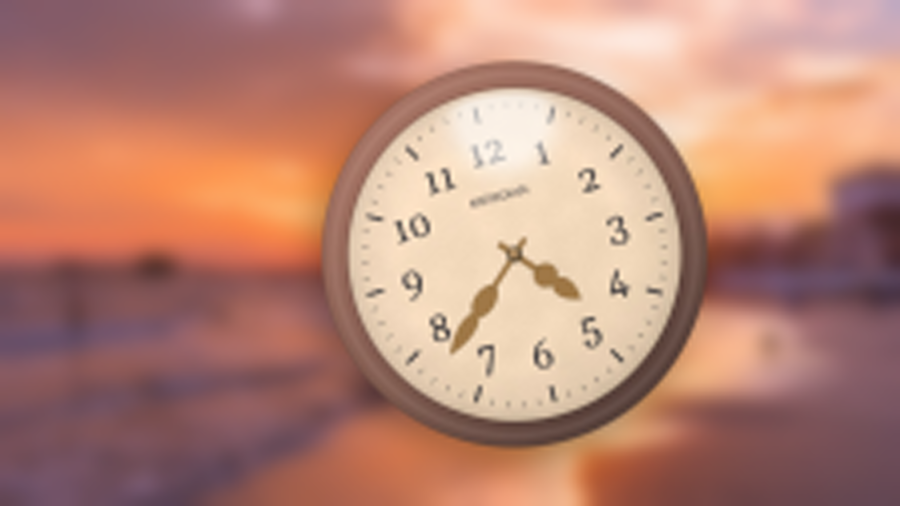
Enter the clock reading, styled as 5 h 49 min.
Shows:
4 h 38 min
